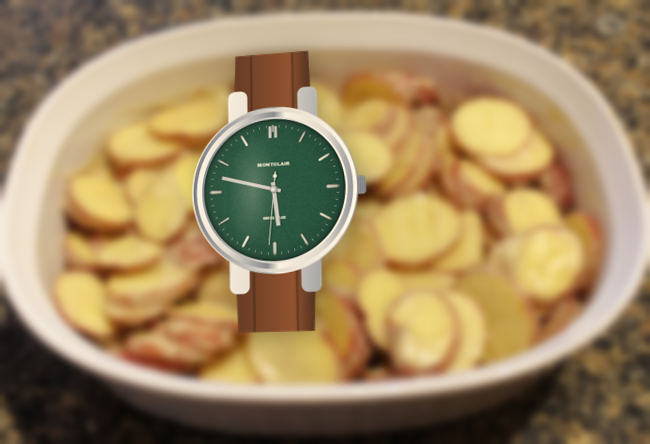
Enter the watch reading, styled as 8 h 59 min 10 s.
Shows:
5 h 47 min 31 s
